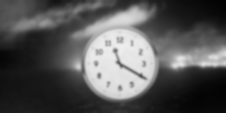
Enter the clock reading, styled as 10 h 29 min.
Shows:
11 h 20 min
